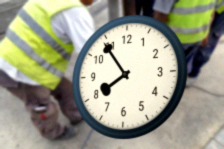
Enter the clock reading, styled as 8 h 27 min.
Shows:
7 h 54 min
